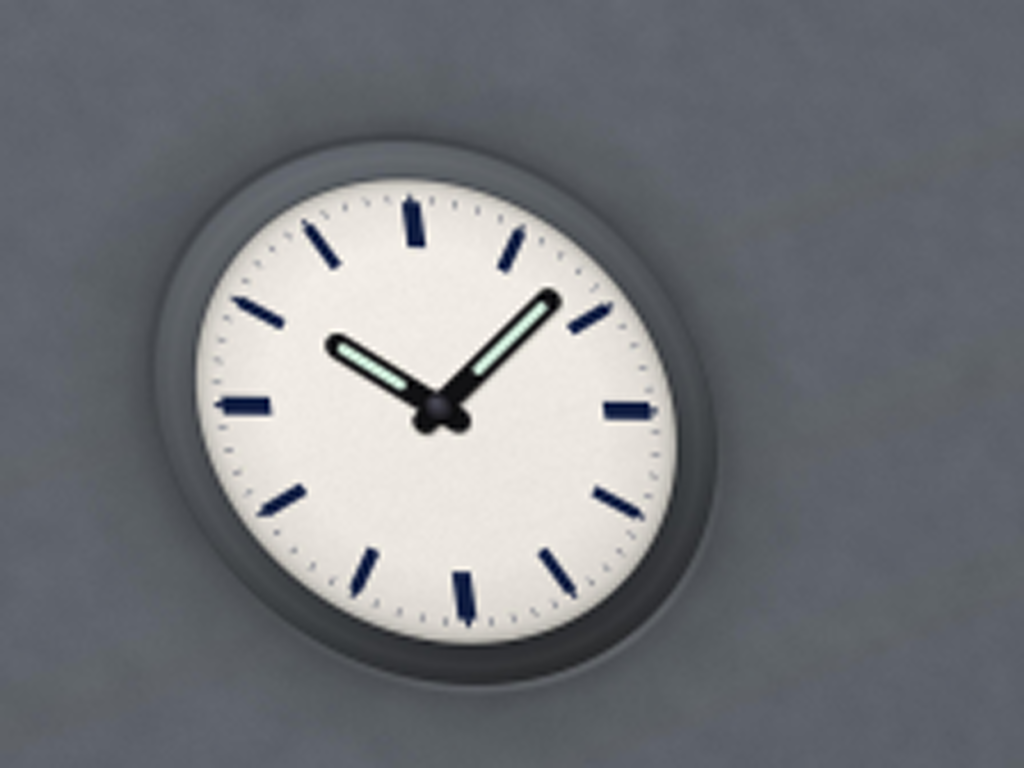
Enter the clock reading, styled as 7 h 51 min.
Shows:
10 h 08 min
